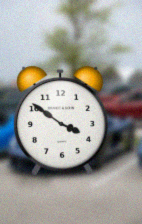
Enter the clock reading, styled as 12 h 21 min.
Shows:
3 h 51 min
